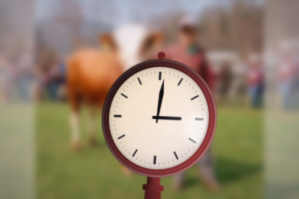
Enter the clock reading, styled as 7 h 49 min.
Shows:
3 h 01 min
